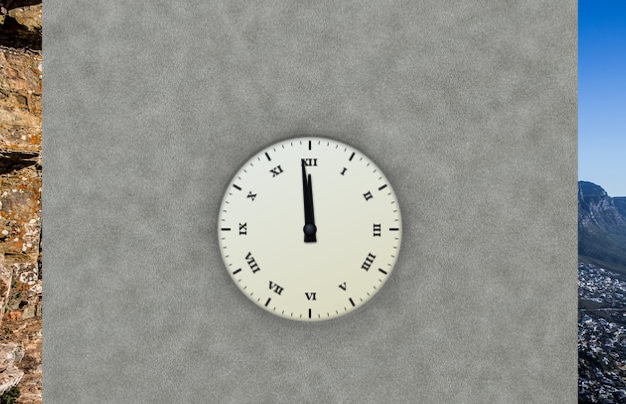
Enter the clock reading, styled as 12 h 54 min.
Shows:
11 h 59 min
